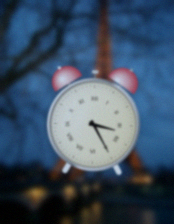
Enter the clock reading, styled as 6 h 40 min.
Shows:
3 h 25 min
